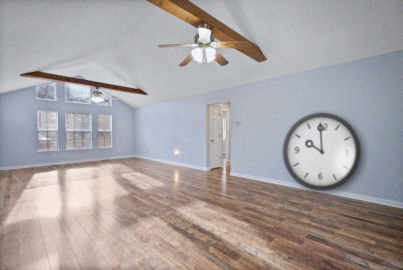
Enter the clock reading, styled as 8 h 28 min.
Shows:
9 h 59 min
